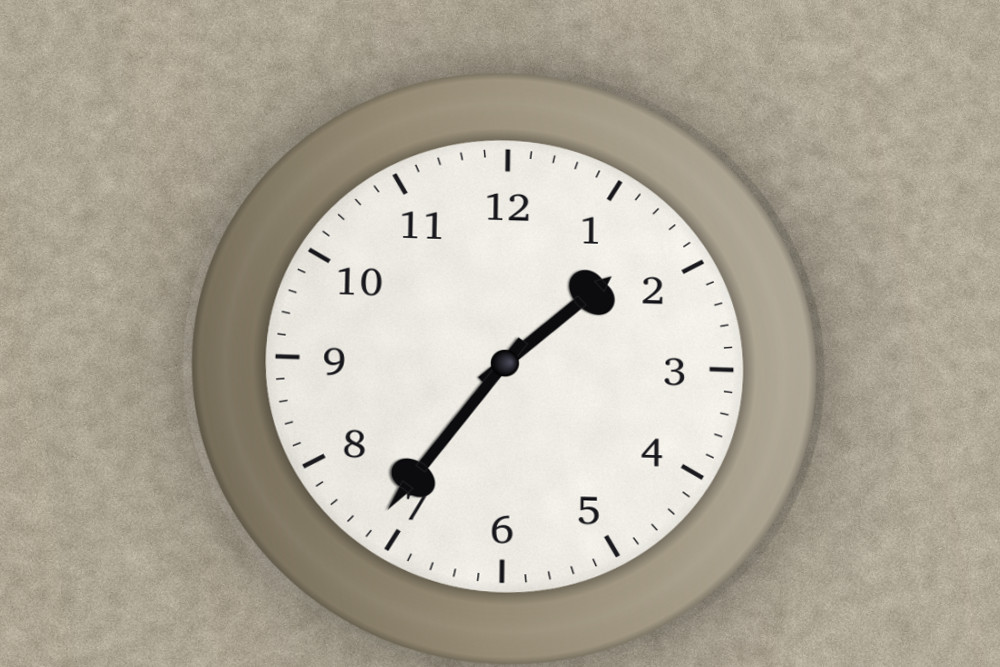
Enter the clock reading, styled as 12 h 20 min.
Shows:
1 h 36 min
